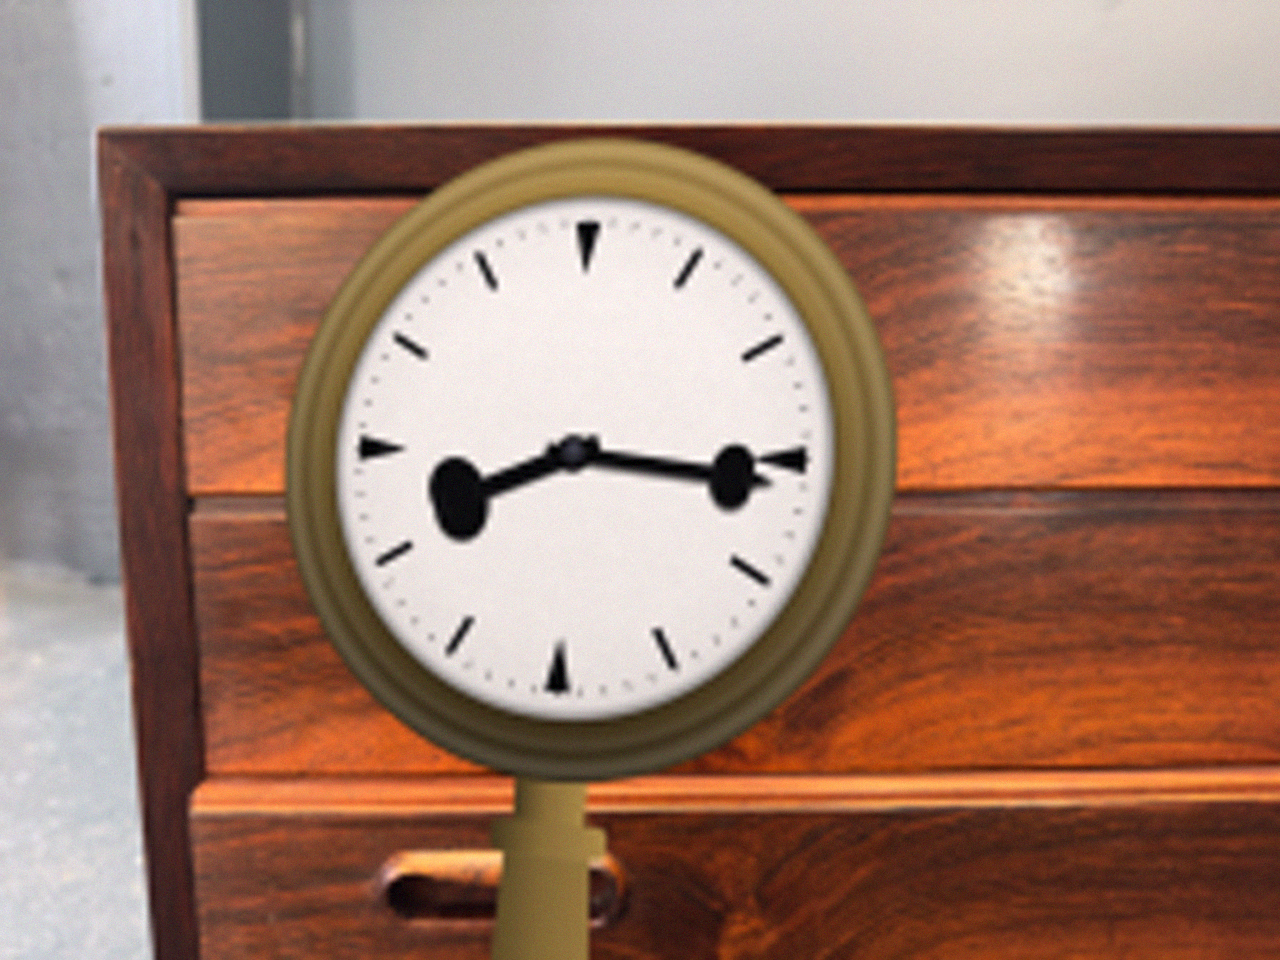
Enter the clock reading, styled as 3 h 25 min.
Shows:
8 h 16 min
